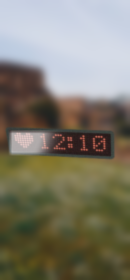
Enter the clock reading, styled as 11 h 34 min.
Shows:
12 h 10 min
